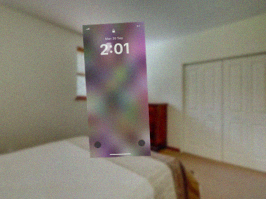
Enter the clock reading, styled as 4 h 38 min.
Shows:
2 h 01 min
